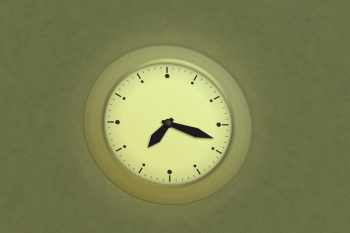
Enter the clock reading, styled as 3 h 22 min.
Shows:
7 h 18 min
